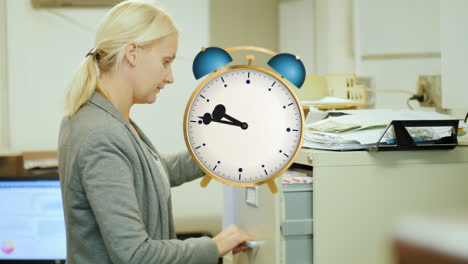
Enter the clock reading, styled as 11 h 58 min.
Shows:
9 h 46 min
